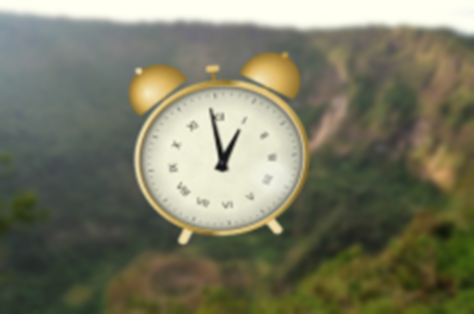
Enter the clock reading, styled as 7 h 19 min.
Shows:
12 h 59 min
